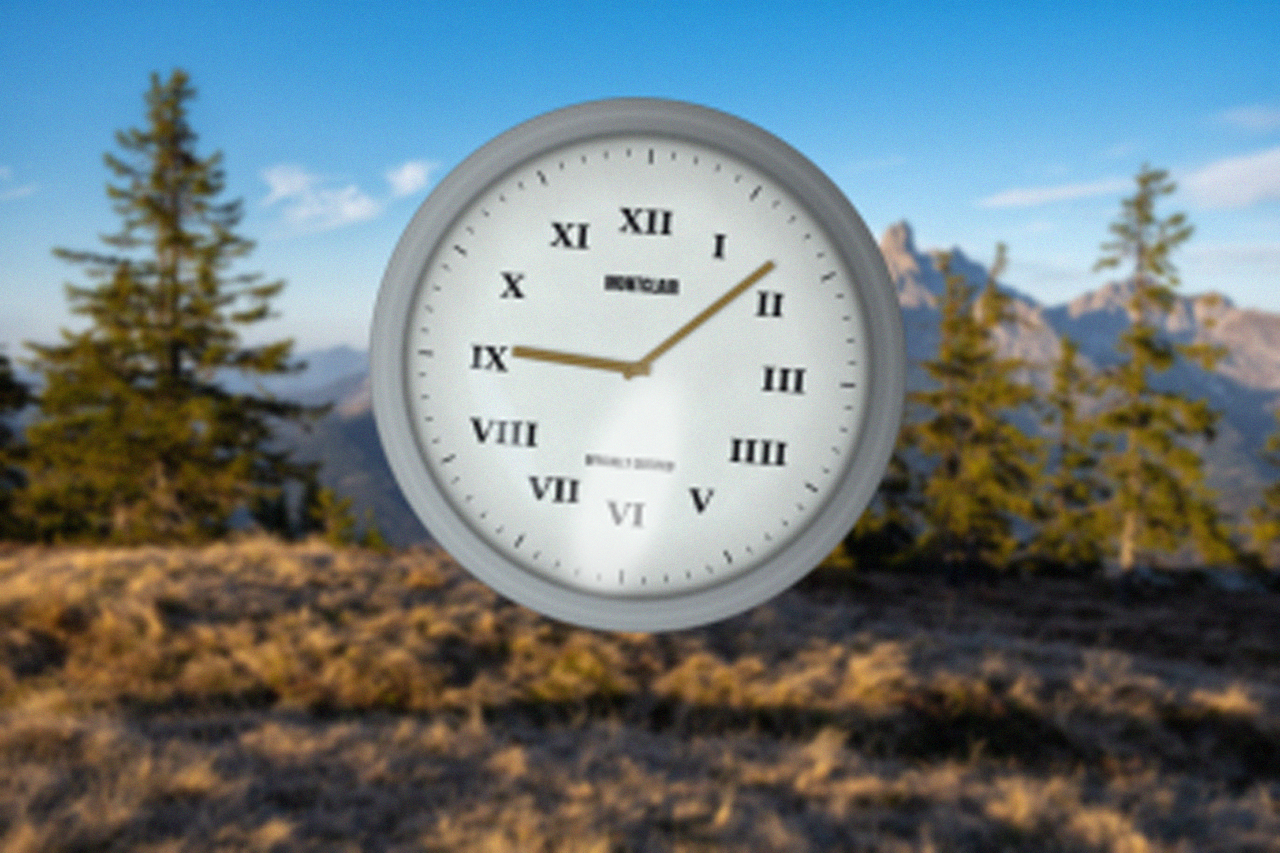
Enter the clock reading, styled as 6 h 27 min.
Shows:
9 h 08 min
